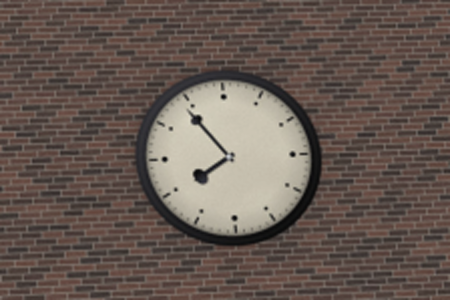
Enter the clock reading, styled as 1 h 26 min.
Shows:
7 h 54 min
